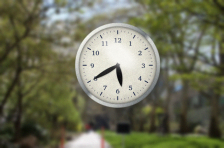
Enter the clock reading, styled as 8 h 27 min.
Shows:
5 h 40 min
